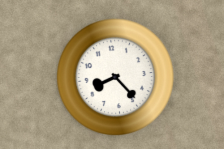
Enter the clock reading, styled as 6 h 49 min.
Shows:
8 h 24 min
